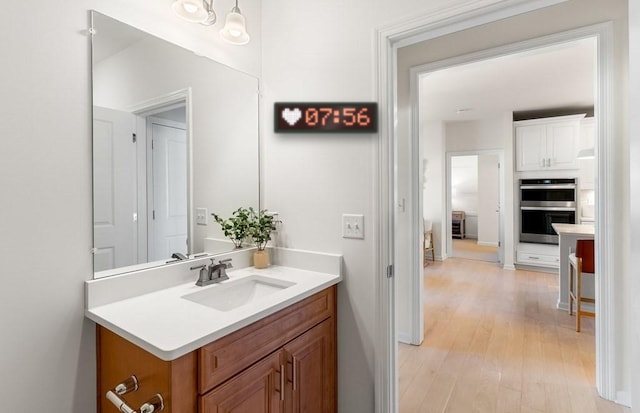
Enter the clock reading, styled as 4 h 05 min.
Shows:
7 h 56 min
